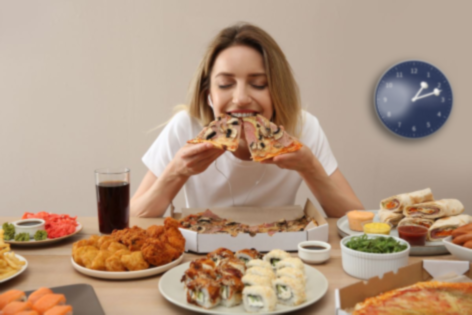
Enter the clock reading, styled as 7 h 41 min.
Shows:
1 h 12 min
